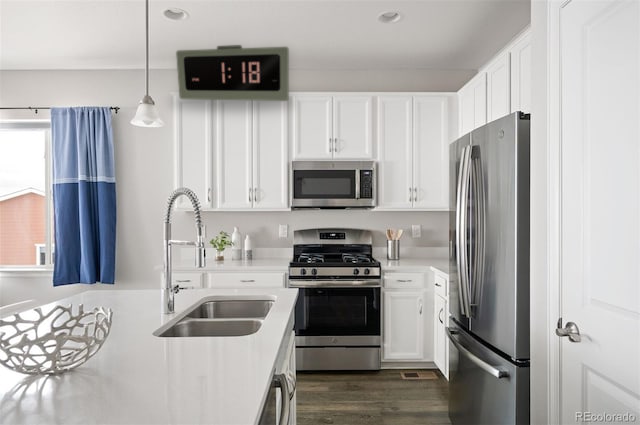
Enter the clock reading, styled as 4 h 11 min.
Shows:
1 h 18 min
